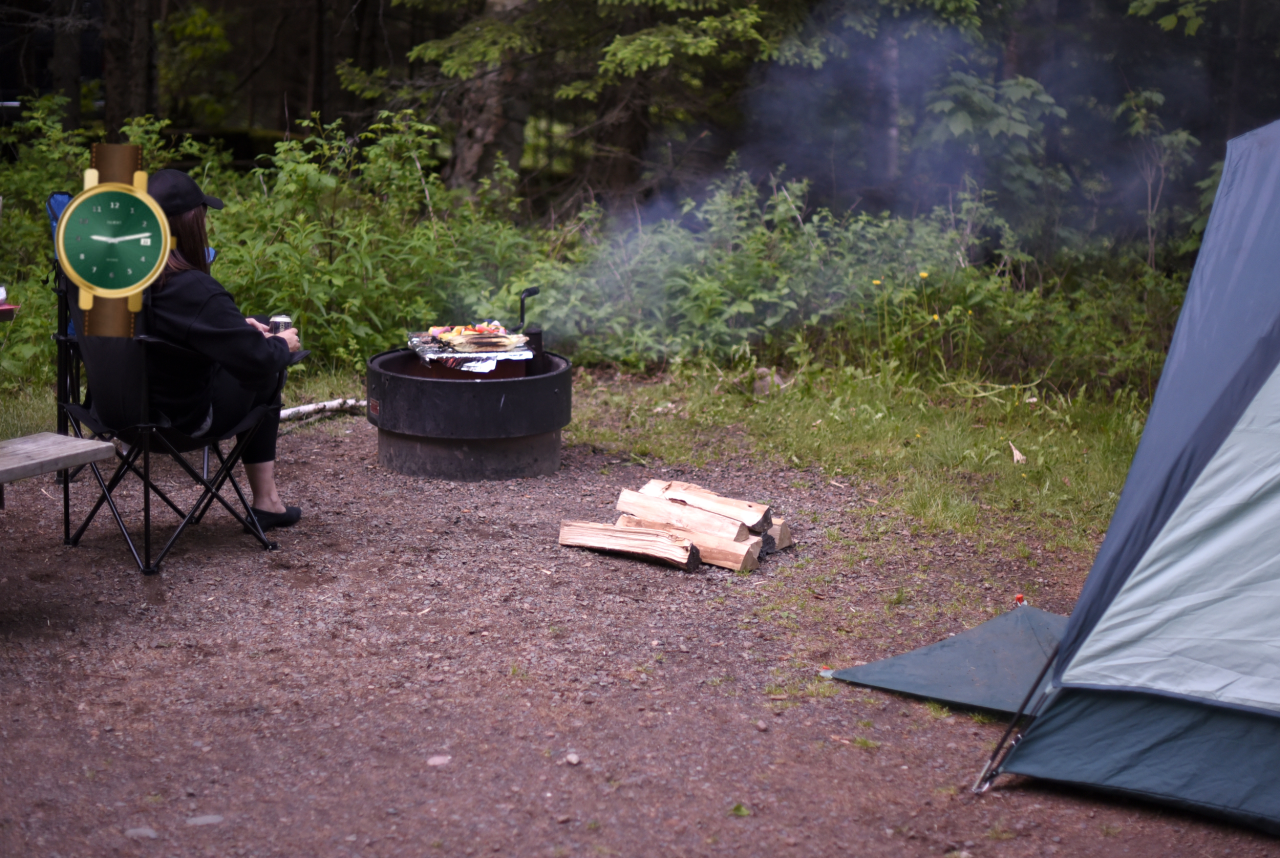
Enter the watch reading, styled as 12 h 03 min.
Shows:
9 h 13 min
